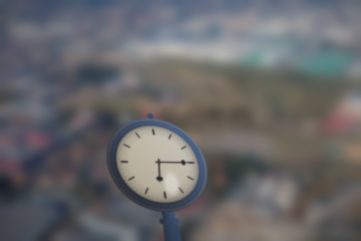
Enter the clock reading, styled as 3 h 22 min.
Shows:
6 h 15 min
